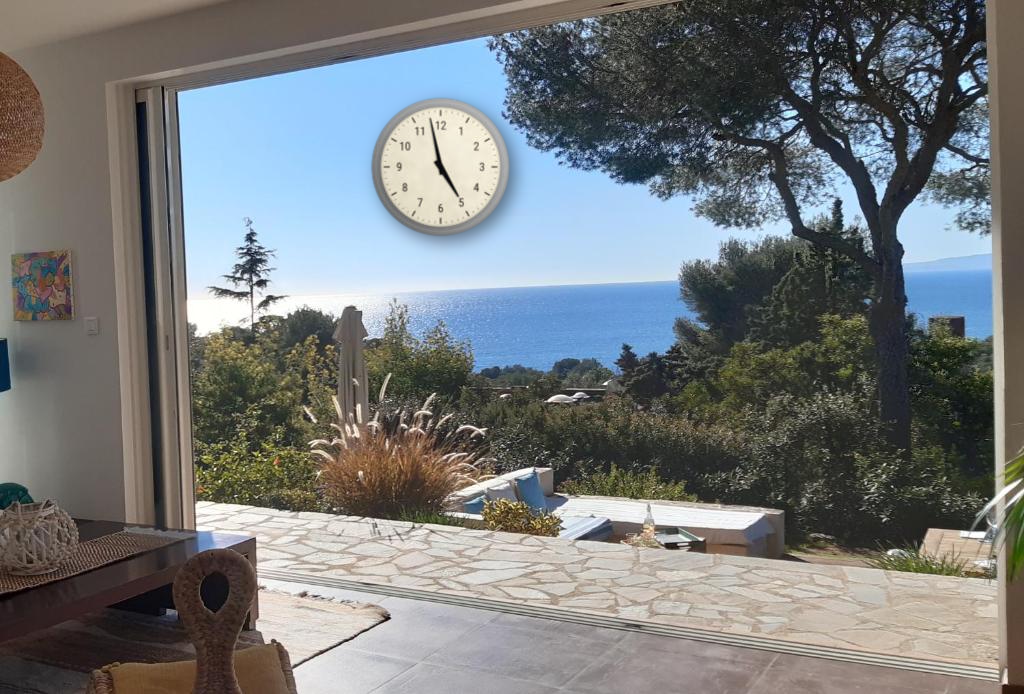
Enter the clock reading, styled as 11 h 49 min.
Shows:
4 h 58 min
